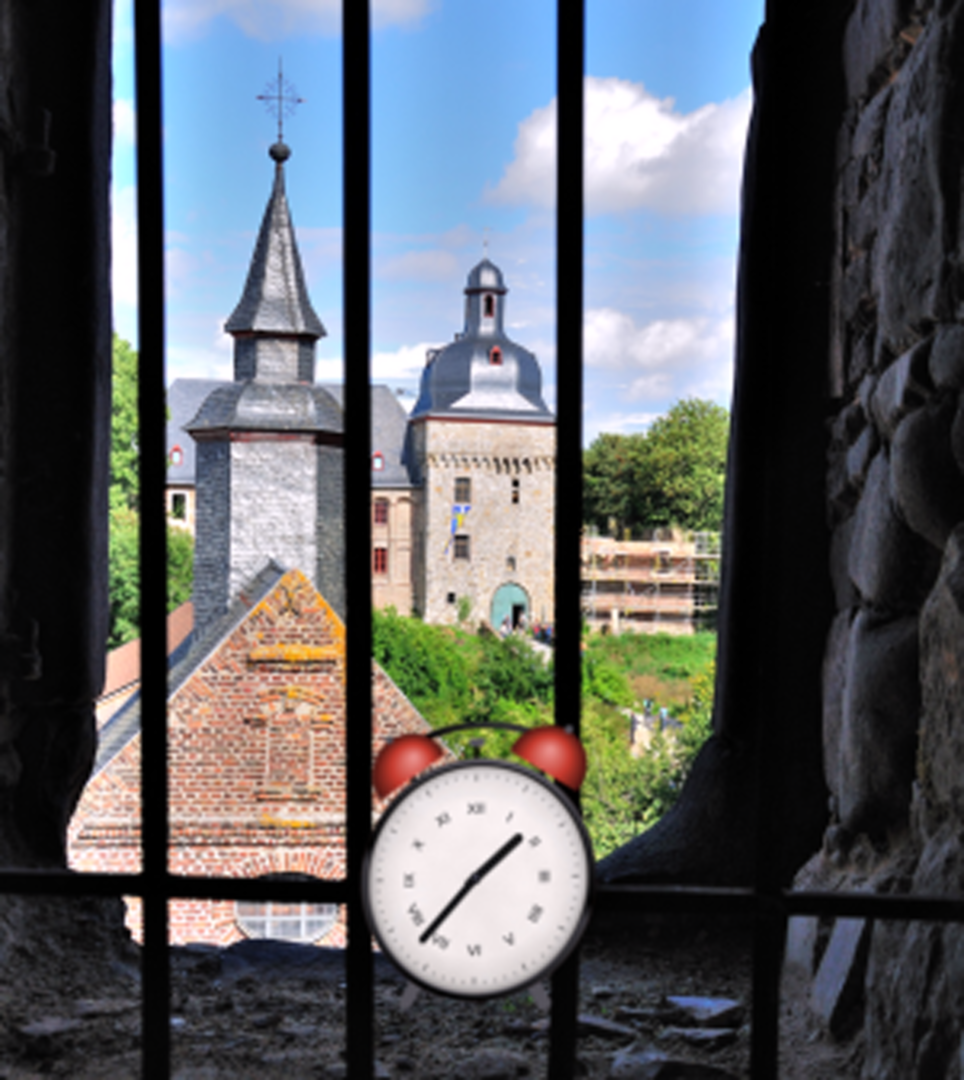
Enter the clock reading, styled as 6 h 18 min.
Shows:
1 h 37 min
